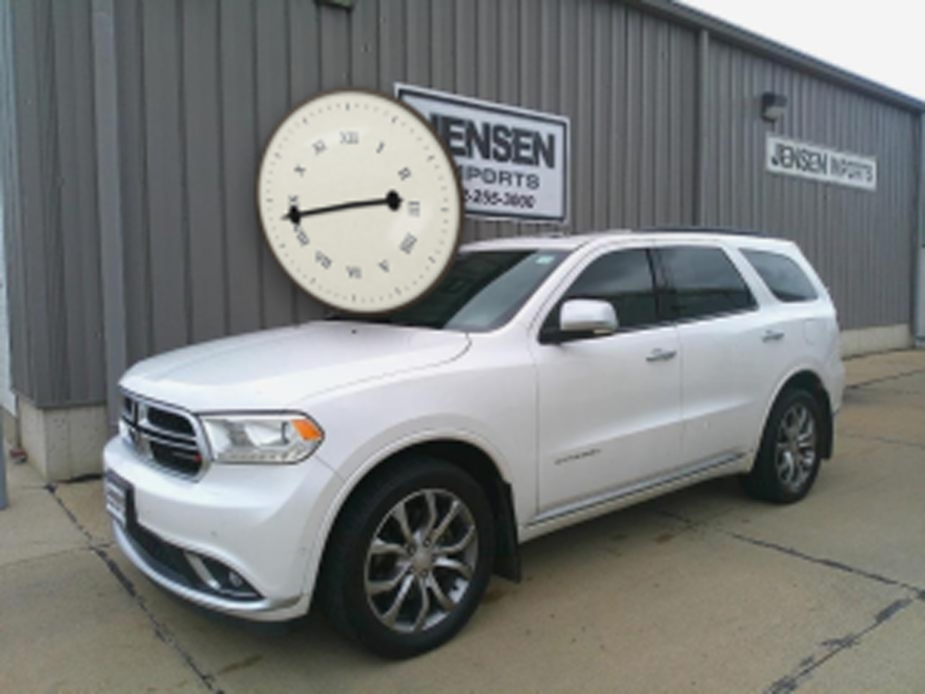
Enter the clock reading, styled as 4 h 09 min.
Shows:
2 h 43 min
